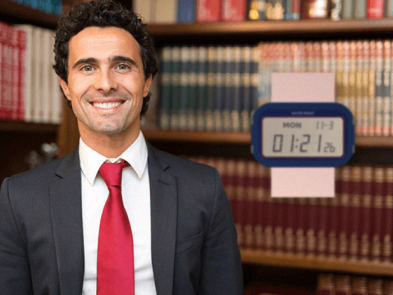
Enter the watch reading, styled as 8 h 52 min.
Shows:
1 h 21 min
